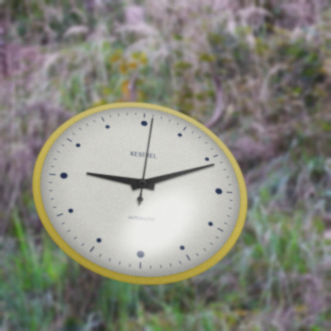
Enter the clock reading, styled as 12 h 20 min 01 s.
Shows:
9 h 11 min 01 s
